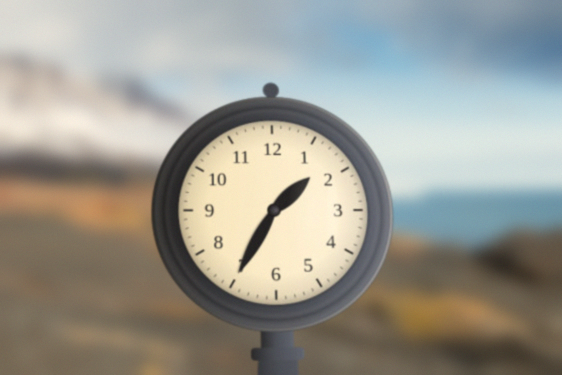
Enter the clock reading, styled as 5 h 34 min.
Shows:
1 h 35 min
